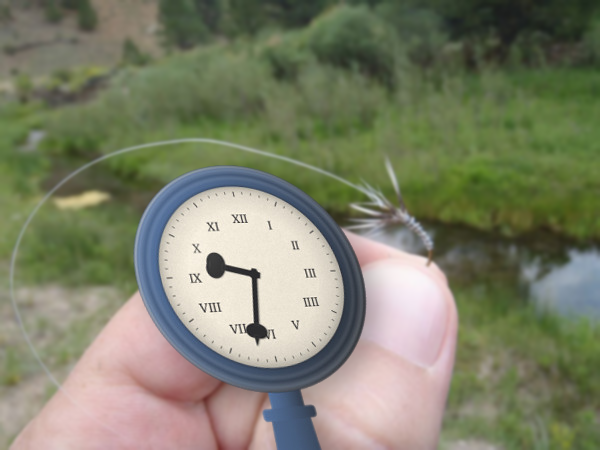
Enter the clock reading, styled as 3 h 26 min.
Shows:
9 h 32 min
